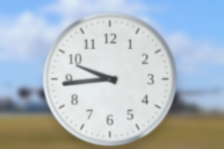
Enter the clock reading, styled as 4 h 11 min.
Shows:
9 h 44 min
